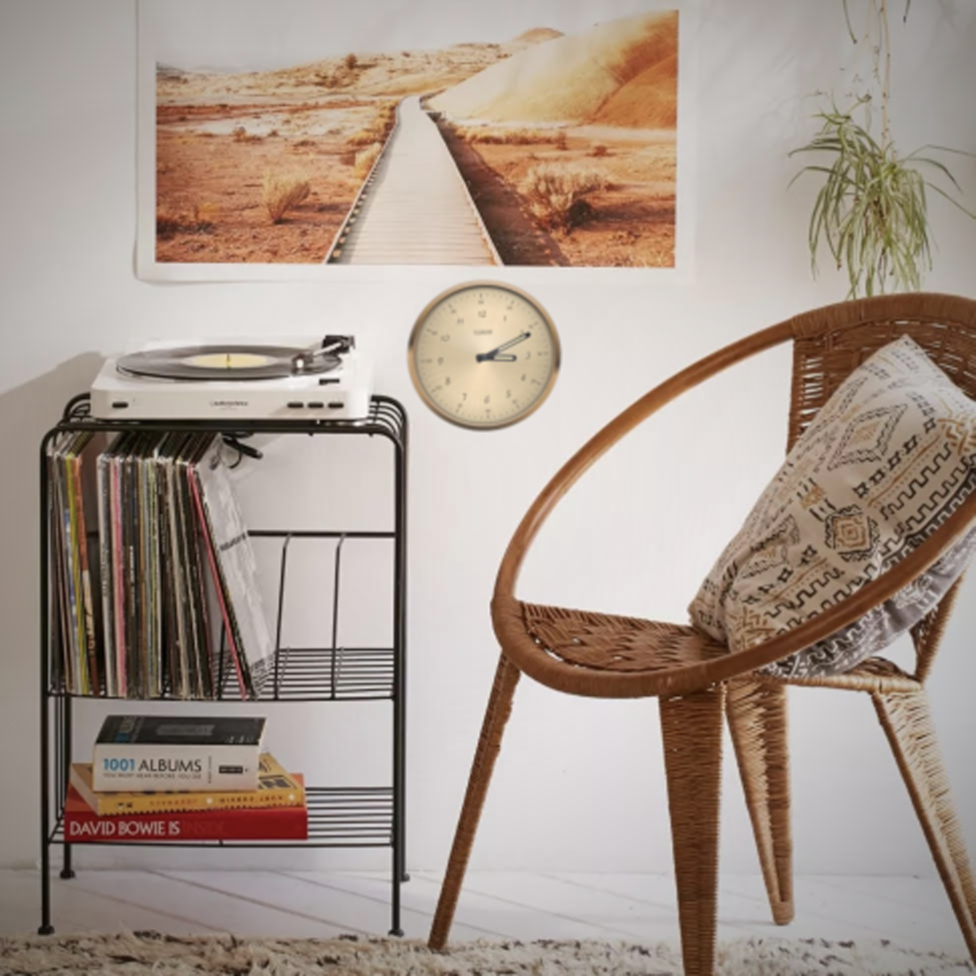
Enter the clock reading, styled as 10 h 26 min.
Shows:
3 h 11 min
